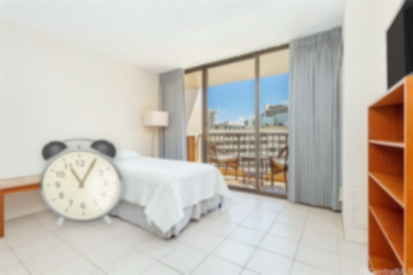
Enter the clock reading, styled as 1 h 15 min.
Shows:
11 h 05 min
